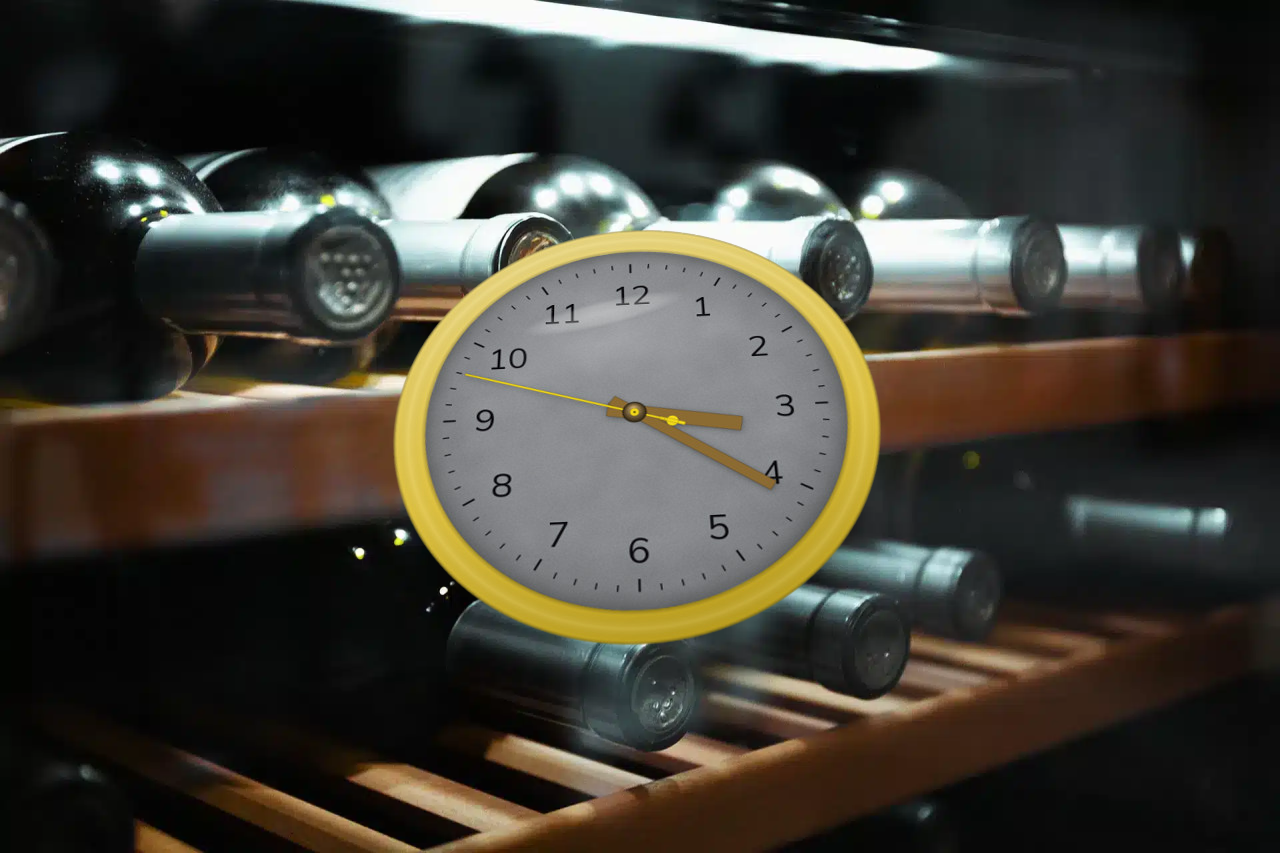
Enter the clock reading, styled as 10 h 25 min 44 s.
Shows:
3 h 20 min 48 s
